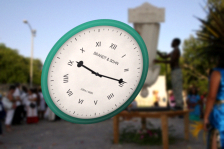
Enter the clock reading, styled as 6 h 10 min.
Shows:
9 h 14 min
